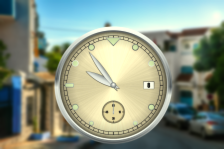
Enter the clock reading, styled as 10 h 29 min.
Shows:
9 h 54 min
